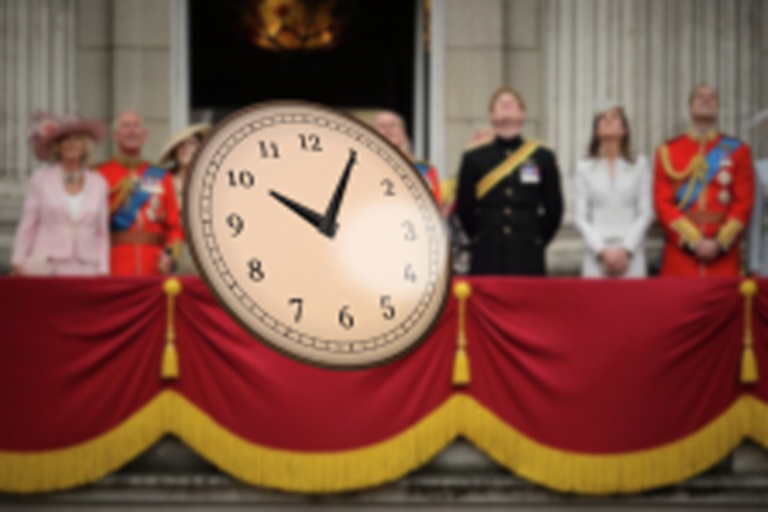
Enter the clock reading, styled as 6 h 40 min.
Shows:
10 h 05 min
